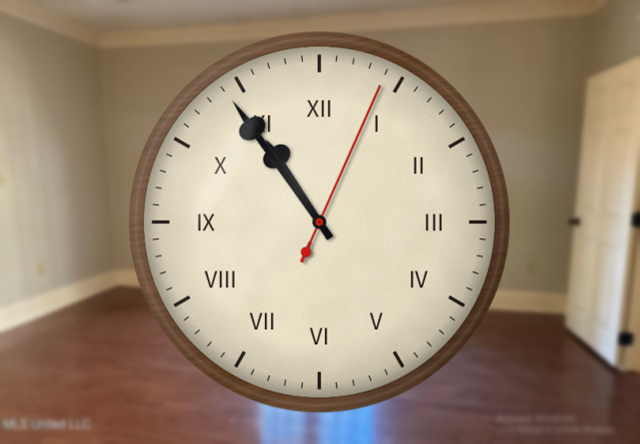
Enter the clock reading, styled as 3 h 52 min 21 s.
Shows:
10 h 54 min 04 s
